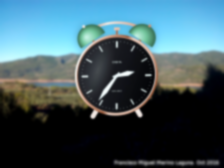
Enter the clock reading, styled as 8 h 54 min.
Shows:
2 h 36 min
